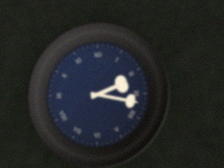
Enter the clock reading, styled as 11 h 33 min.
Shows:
2 h 17 min
